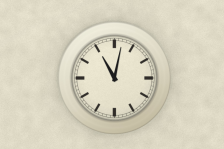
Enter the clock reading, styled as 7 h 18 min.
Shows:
11 h 02 min
